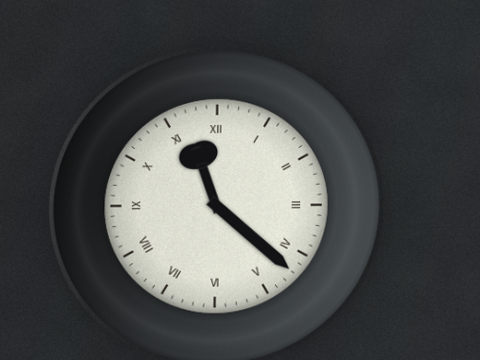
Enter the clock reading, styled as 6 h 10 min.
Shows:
11 h 22 min
